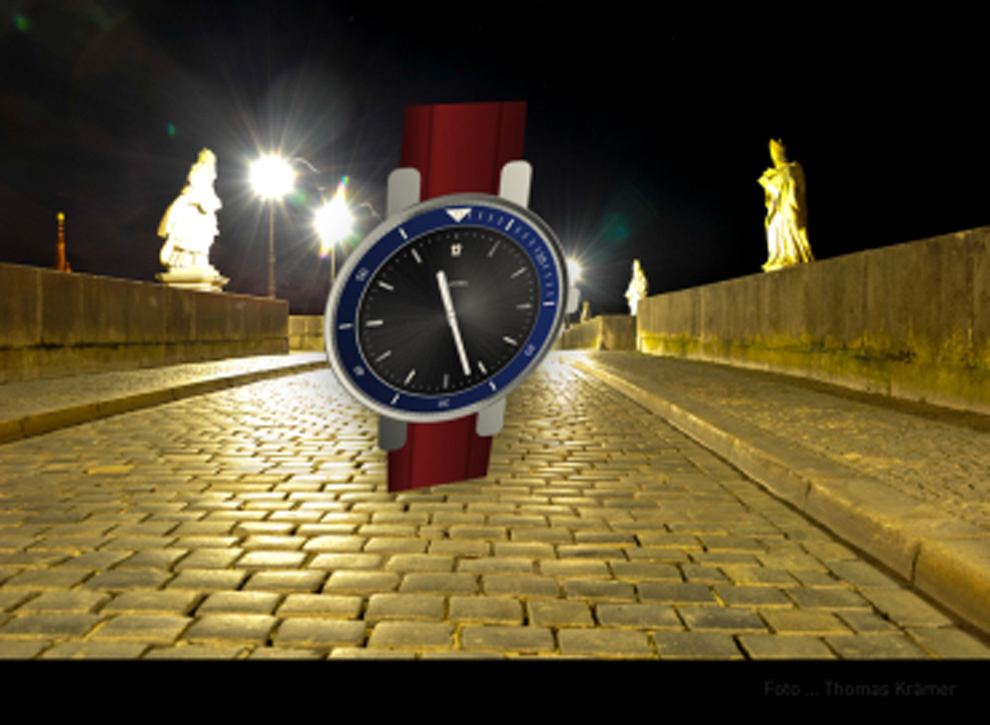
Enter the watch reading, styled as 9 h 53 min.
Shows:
11 h 27 min
